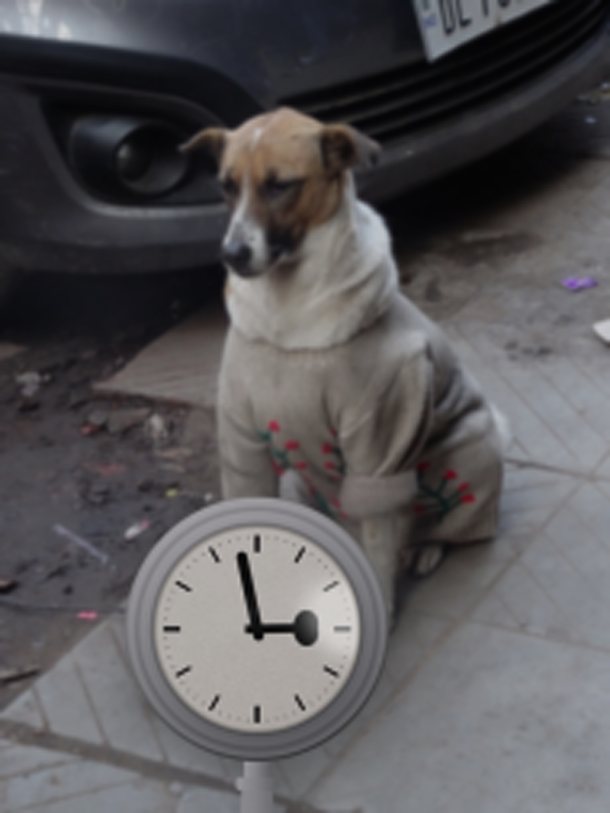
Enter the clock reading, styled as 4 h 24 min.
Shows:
2 h 58 min
